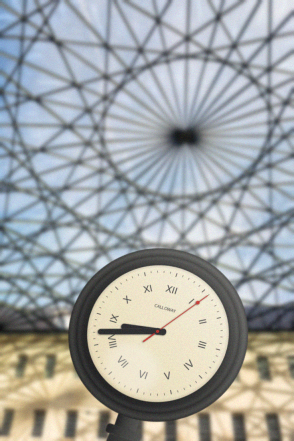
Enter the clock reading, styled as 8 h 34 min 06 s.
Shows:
8 h 42 min 06 s
